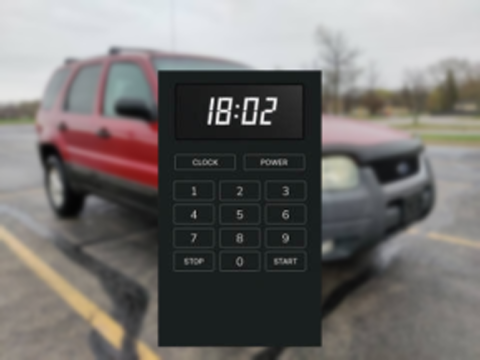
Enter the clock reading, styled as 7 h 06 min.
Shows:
18 h 02 min
